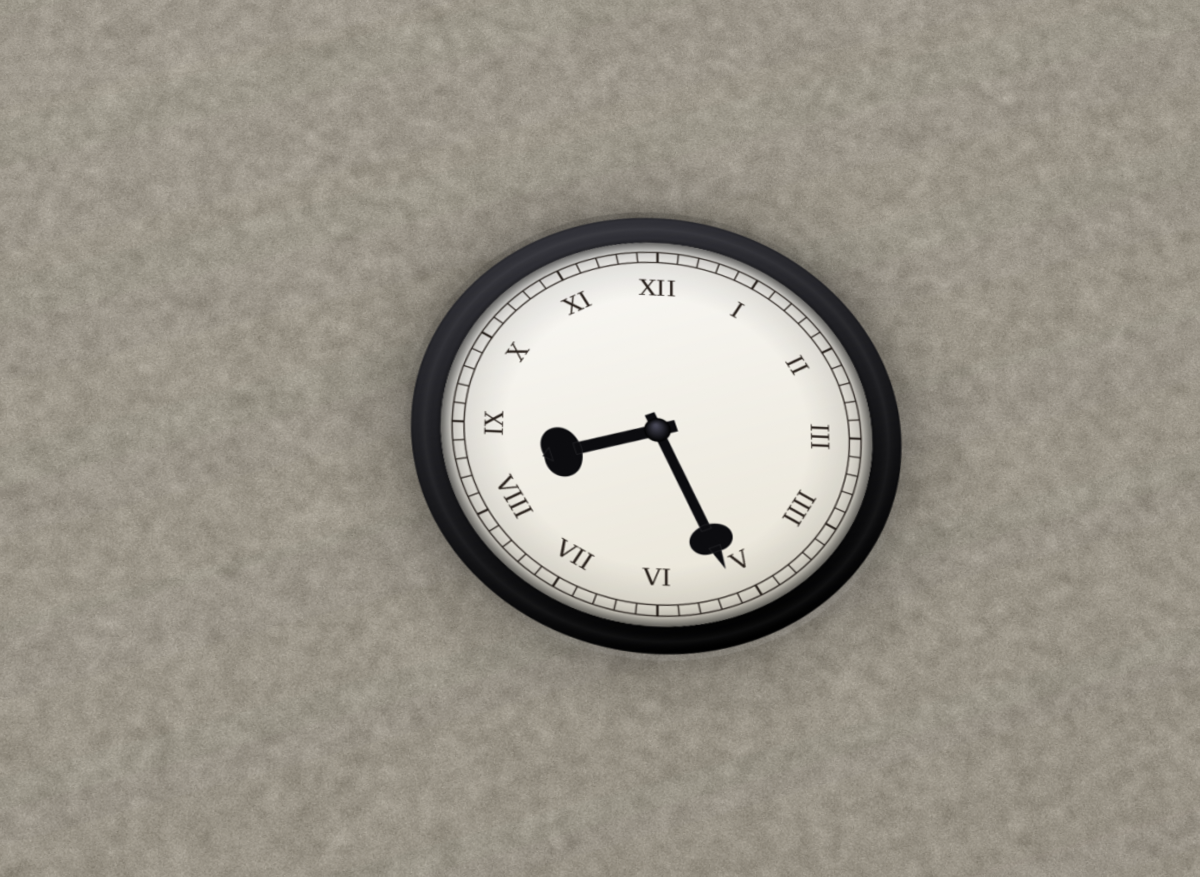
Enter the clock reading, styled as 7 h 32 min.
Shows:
8 h 26 min
